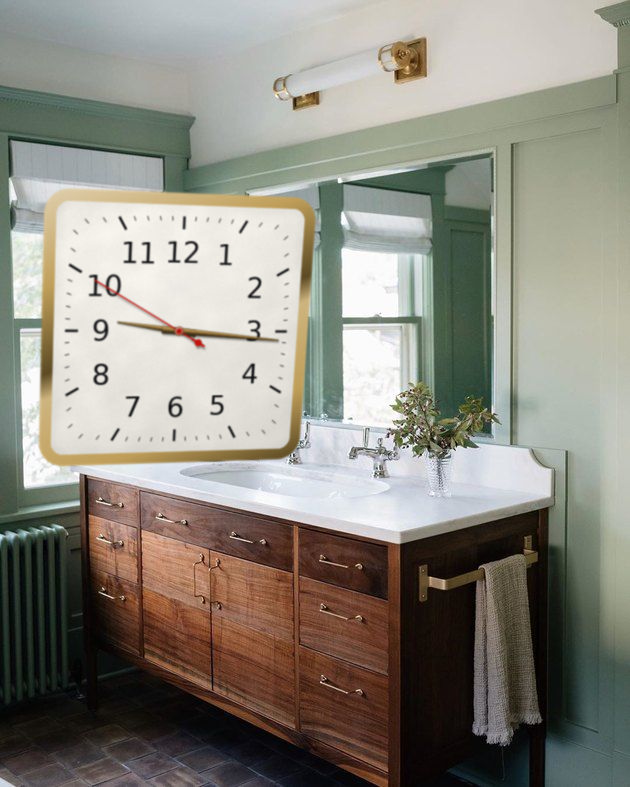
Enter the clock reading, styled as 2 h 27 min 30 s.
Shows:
9 h 15 min 50 s
